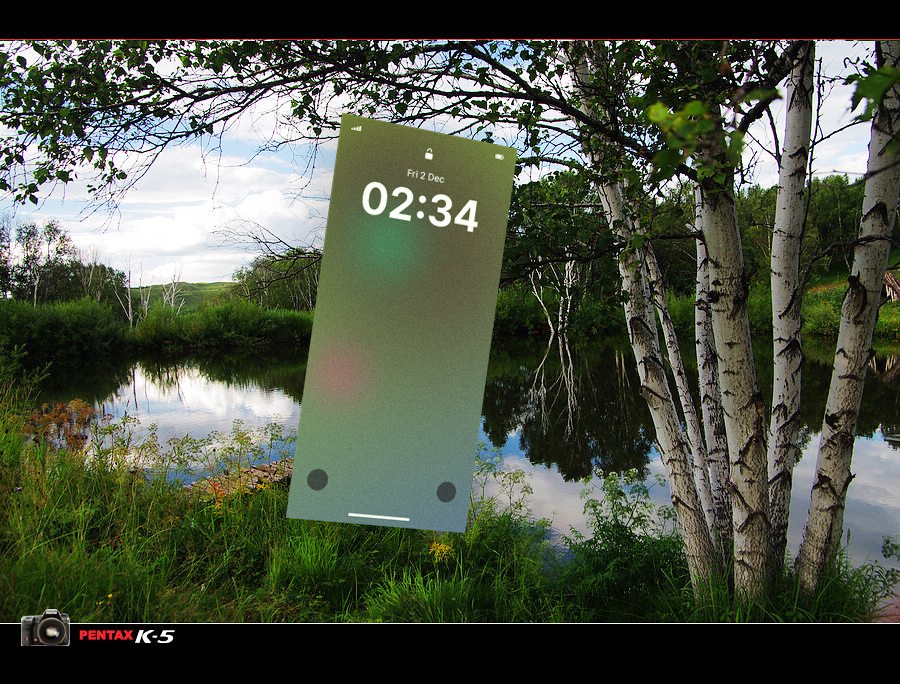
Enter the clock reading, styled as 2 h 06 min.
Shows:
2 h 34 min
